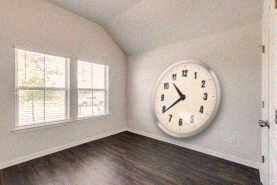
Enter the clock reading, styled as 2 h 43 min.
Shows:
10 h 39 min
